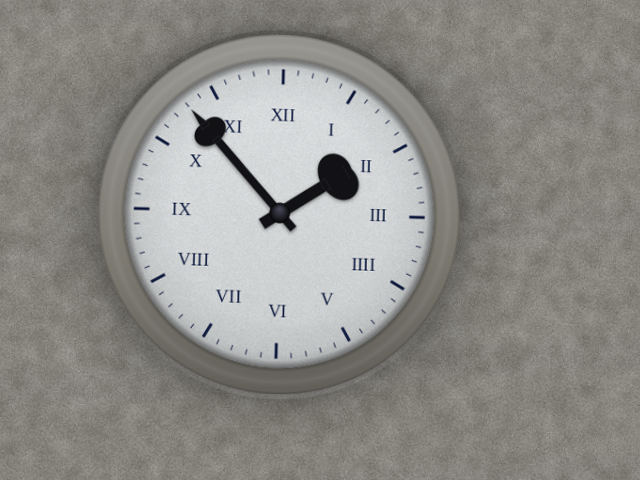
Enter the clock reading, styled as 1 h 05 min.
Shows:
1 h 53 min
